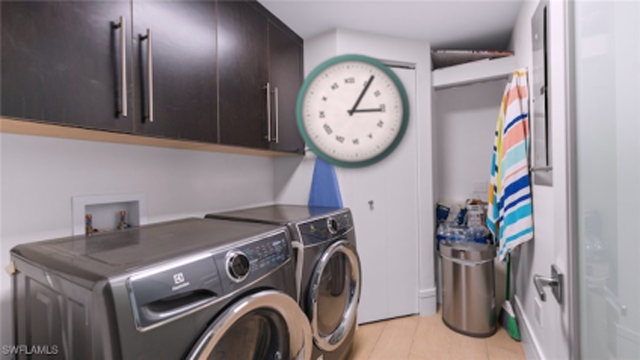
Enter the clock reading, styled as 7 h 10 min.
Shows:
3 h 06 min
